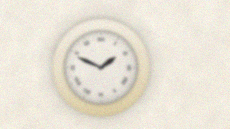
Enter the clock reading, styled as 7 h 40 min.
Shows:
1 h 49 min
